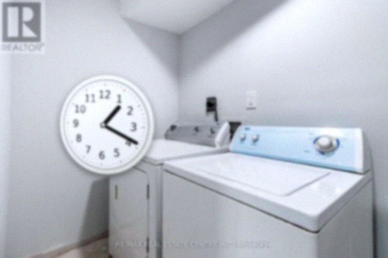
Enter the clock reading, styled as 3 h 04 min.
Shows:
1 h 19 min
